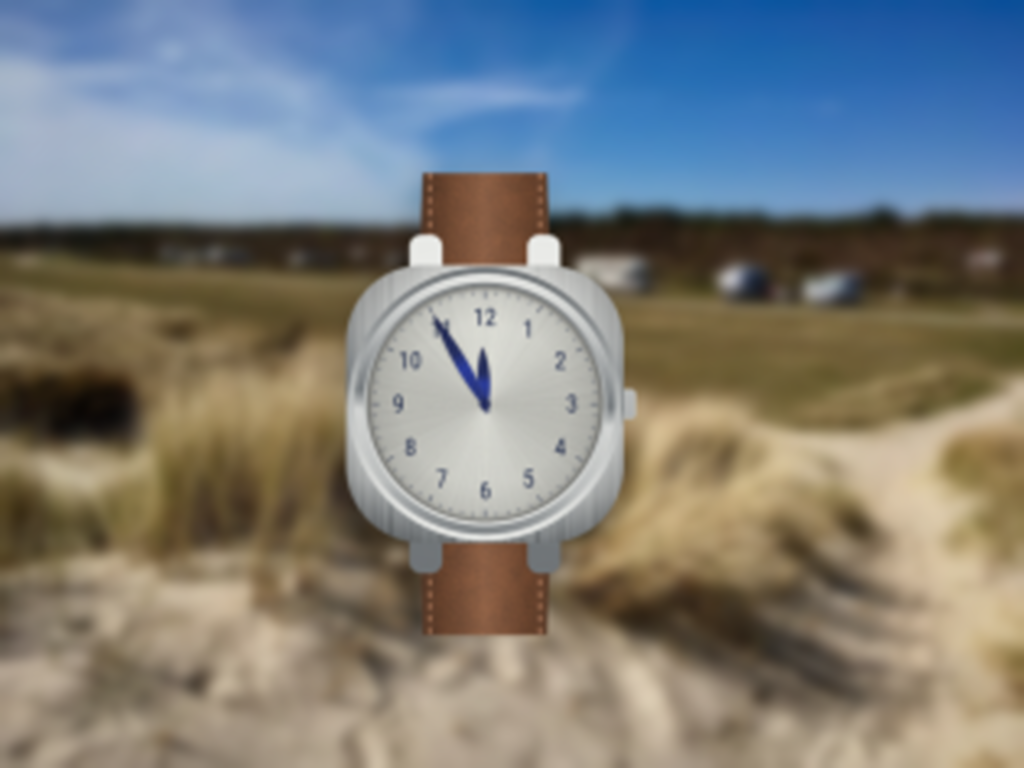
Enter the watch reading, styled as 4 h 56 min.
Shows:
11 h 55 min
